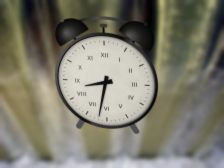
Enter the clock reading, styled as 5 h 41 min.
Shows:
8 h 32 min
